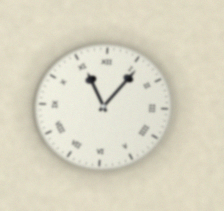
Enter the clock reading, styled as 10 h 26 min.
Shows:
11 h 06 min
